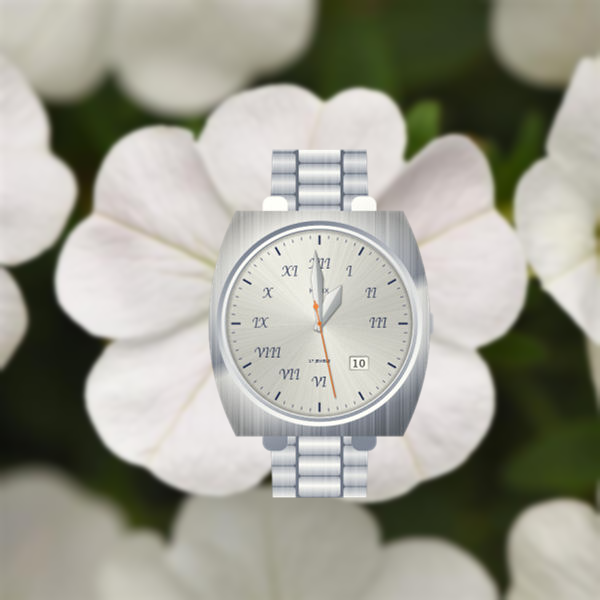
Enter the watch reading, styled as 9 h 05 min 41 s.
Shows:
12 h 59 min 28 s
